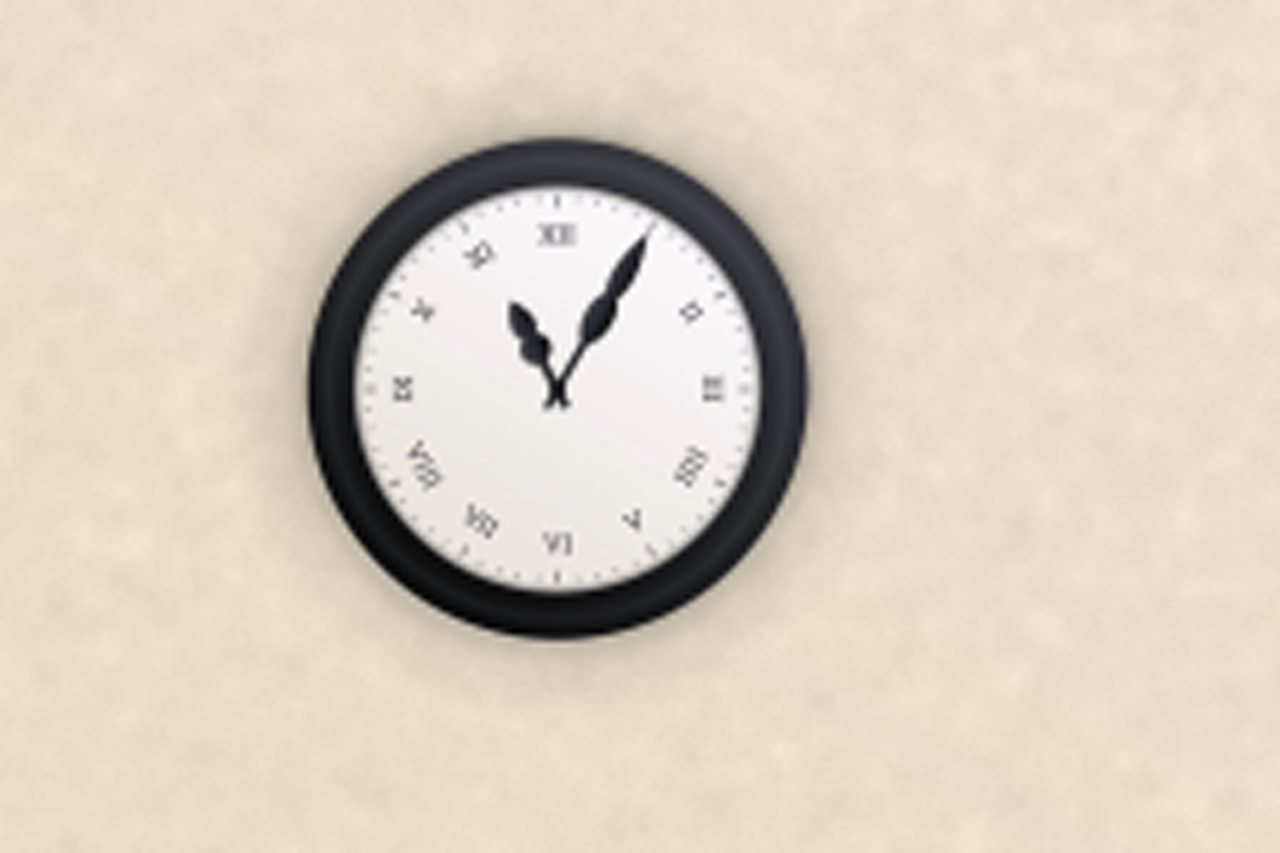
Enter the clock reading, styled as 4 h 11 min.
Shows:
11 h 05 min
